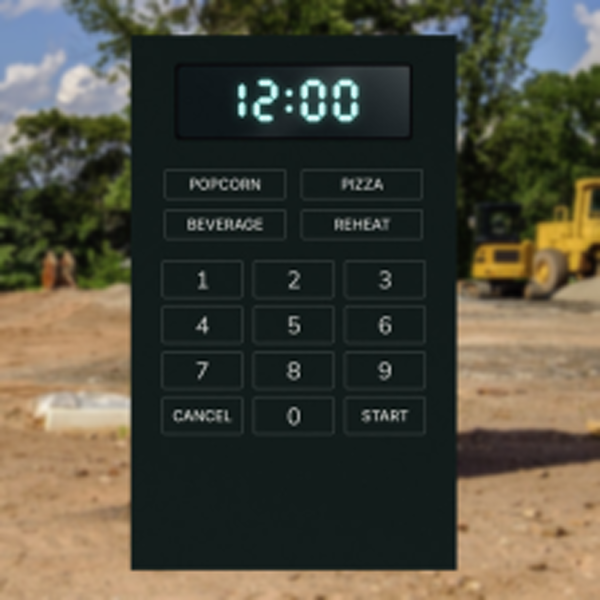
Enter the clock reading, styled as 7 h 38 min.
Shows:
12 h 00 min
